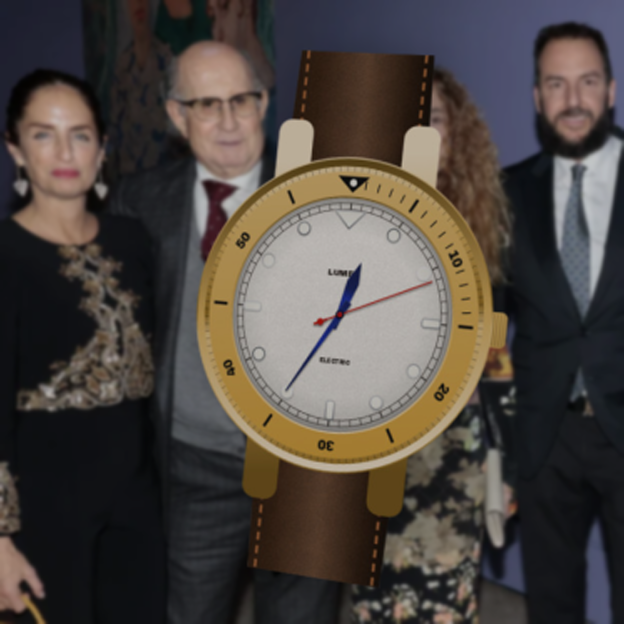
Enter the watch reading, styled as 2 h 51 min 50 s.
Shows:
12 h 35 min 11 s
